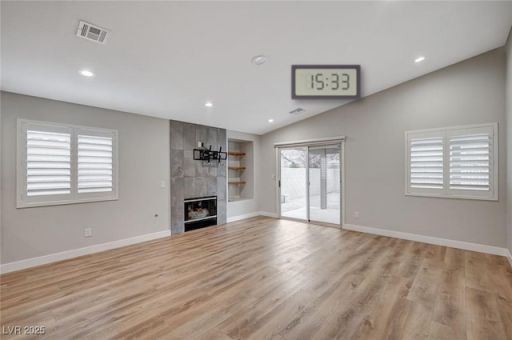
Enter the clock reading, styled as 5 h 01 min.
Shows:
15 h 33 min
